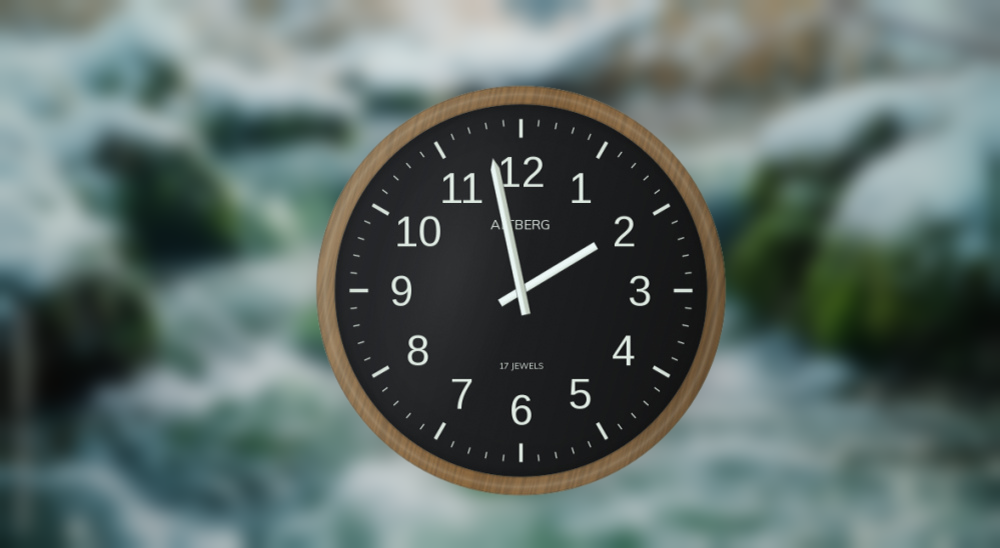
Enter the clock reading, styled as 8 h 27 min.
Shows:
1 h 58 min
